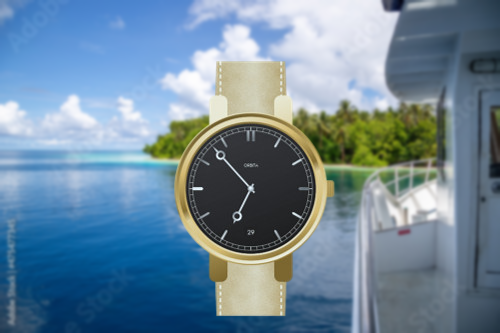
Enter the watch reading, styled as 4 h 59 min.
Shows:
6 h 53 min
